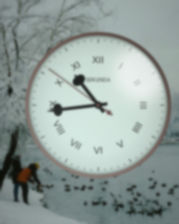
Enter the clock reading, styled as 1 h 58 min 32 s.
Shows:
10 h 43 min 51 s
